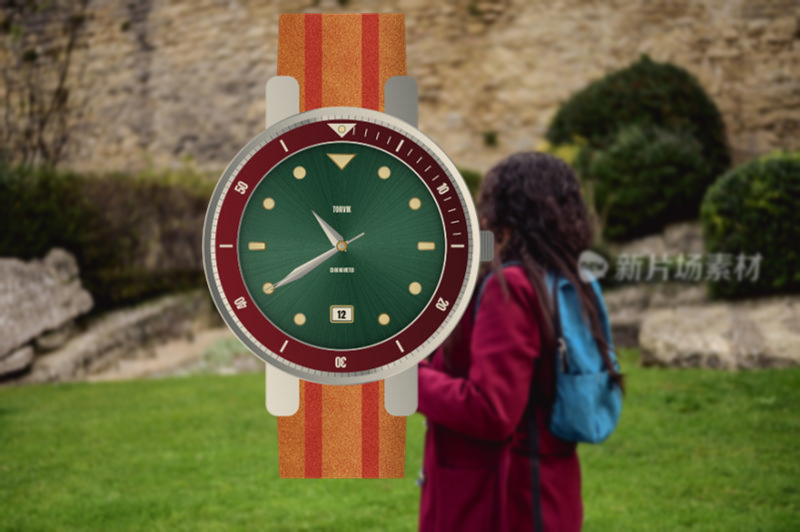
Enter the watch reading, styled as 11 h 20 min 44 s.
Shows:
10 h 39 min 40 s
